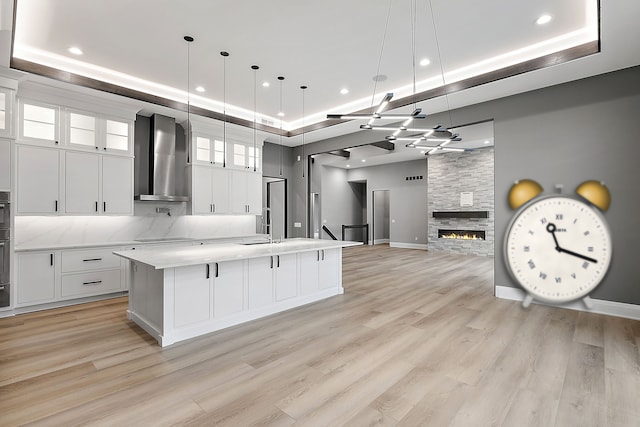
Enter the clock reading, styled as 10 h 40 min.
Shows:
11 h 18 min
